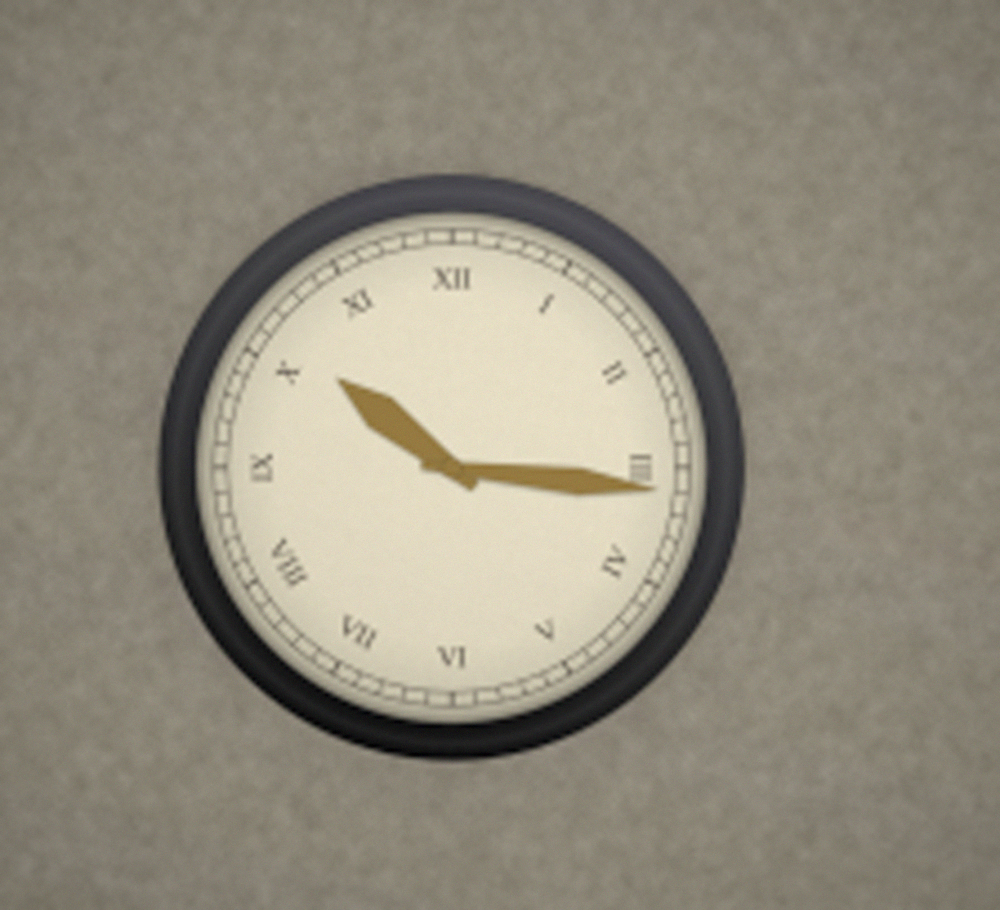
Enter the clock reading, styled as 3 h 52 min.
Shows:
10 h 16 min
